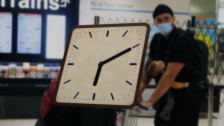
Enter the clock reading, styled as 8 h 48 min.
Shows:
6 h 10 min
